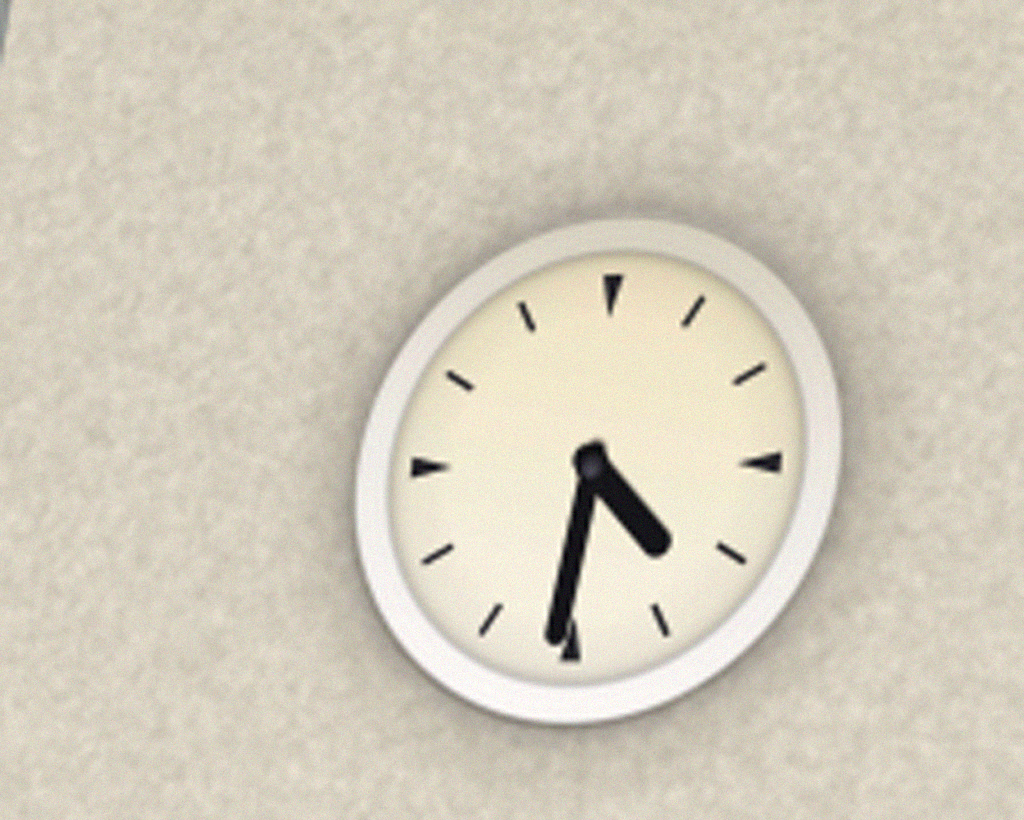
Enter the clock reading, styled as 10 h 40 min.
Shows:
4 h 31 min
